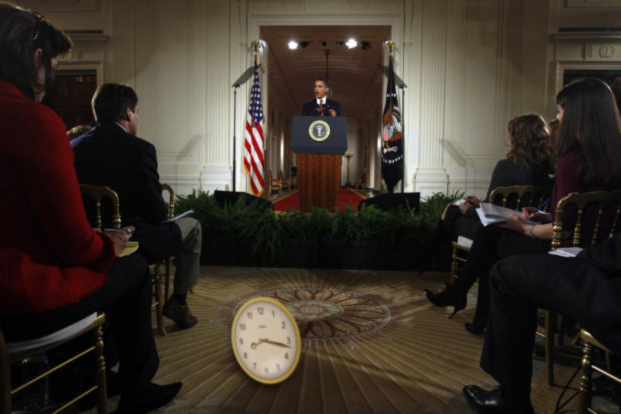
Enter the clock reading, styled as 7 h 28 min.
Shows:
8 h 17 min
